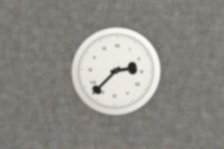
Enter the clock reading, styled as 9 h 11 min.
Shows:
2 h 37 min
